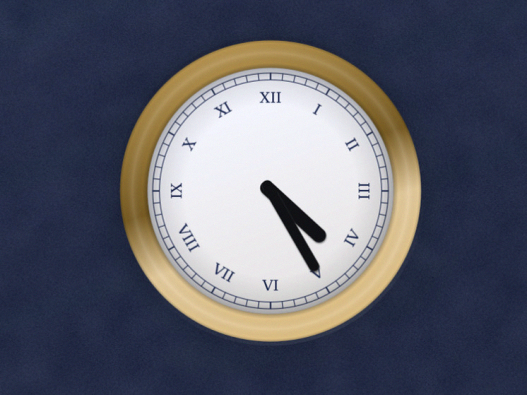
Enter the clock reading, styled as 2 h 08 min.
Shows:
4 h 25 min
